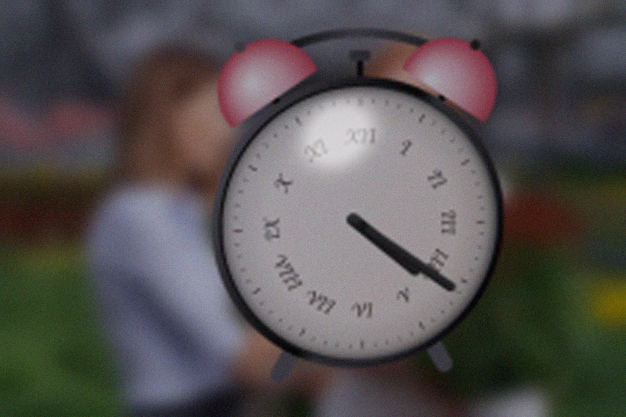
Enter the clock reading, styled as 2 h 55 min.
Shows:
4 h 21 min
